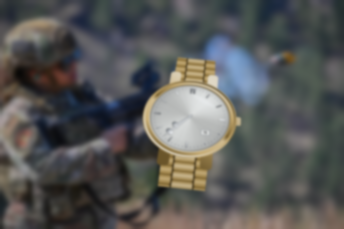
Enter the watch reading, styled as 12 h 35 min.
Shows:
7 h 37 min
